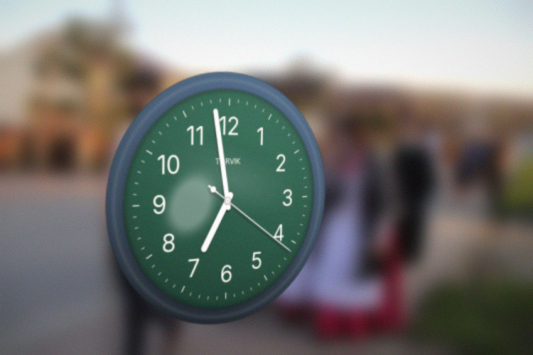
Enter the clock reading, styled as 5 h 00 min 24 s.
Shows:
6 h 58 min 21 s
